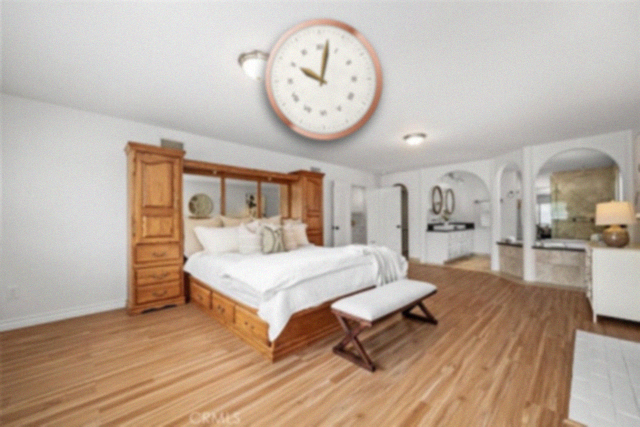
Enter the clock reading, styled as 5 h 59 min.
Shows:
10 h 02 min
